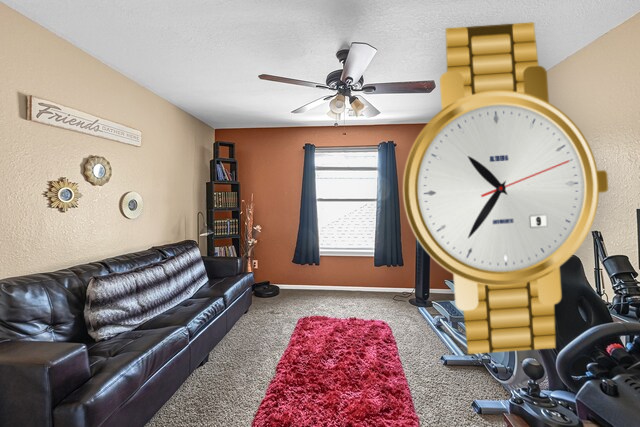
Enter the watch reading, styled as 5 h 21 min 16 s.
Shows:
10 h 36 min 12 s
